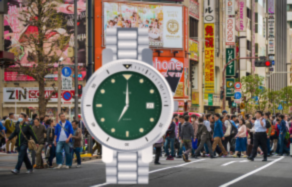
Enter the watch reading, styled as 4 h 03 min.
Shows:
7 h 00 min
